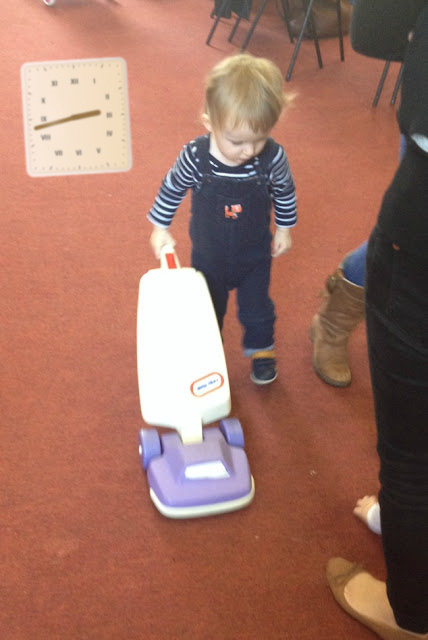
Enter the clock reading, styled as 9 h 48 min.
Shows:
2 h 43 min
